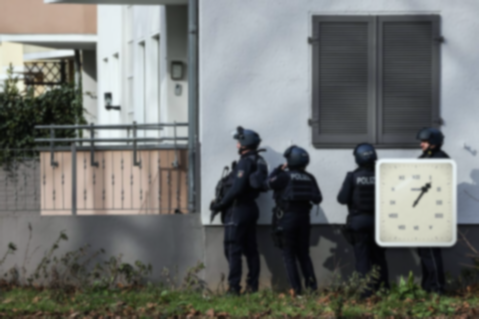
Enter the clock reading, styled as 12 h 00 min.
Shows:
1 h 06 min
